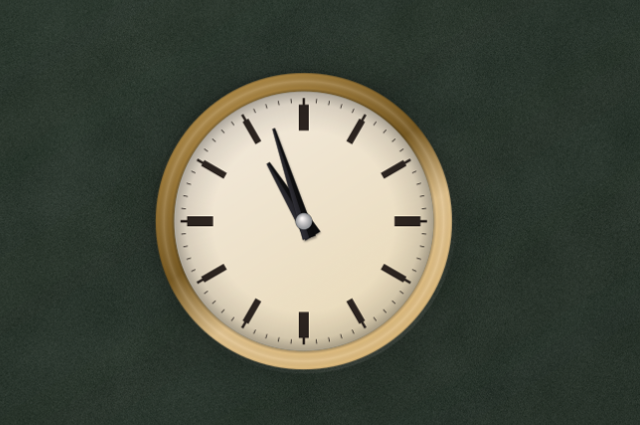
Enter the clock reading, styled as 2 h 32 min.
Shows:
10 h 57 min
